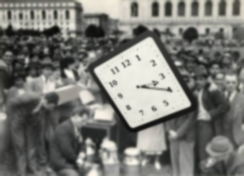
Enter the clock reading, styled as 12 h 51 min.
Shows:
3 h 20 min
